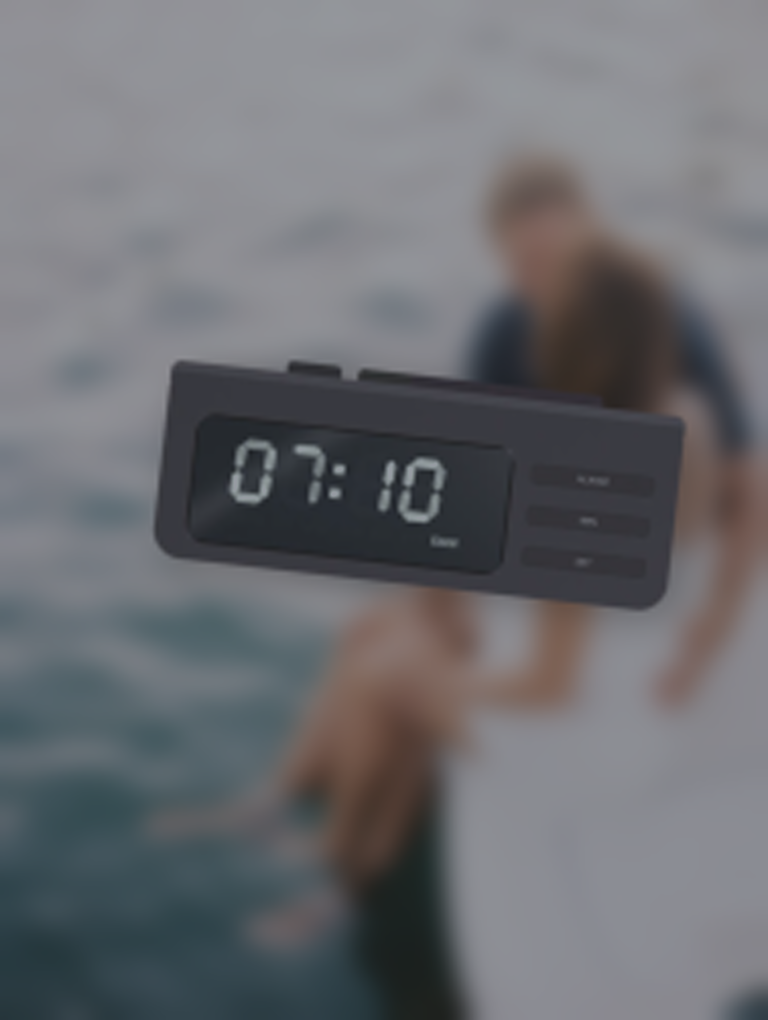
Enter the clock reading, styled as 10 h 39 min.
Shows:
7 h 10 min
